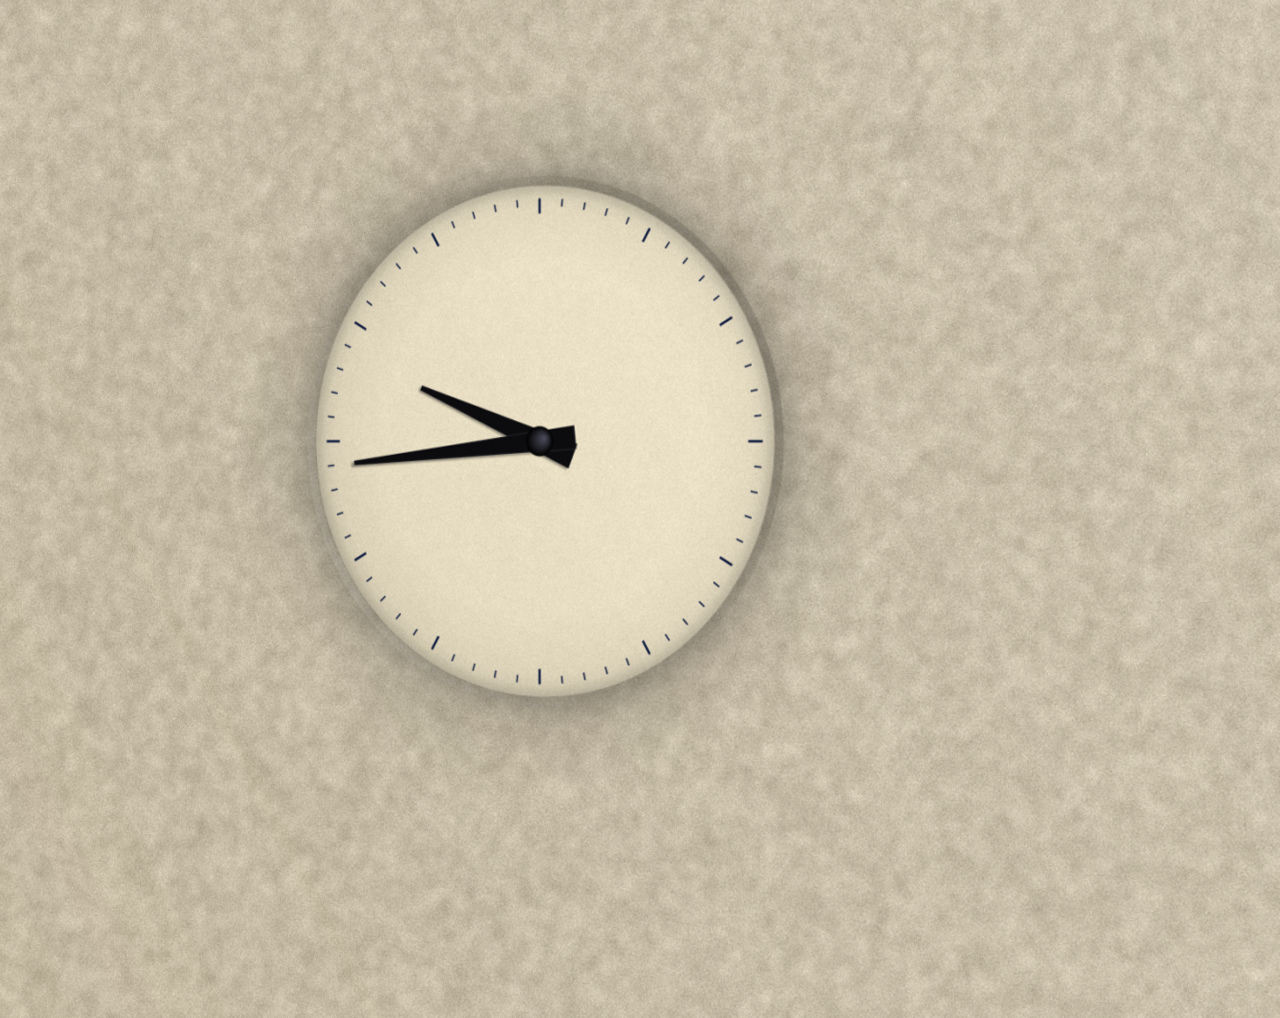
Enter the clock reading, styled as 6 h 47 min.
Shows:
9 h 44 min
